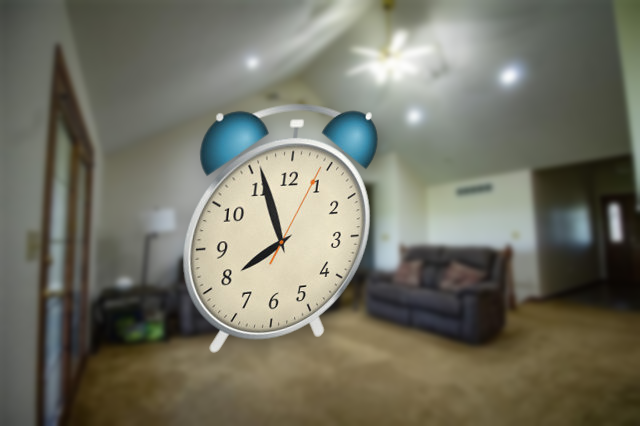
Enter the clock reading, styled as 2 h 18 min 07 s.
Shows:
7 h 56 min 04 s
